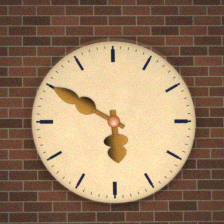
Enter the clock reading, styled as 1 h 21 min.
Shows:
5 h 50 min
